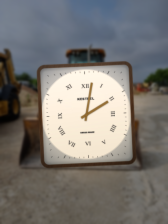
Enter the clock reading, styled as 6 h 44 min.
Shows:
2 h 02 min
